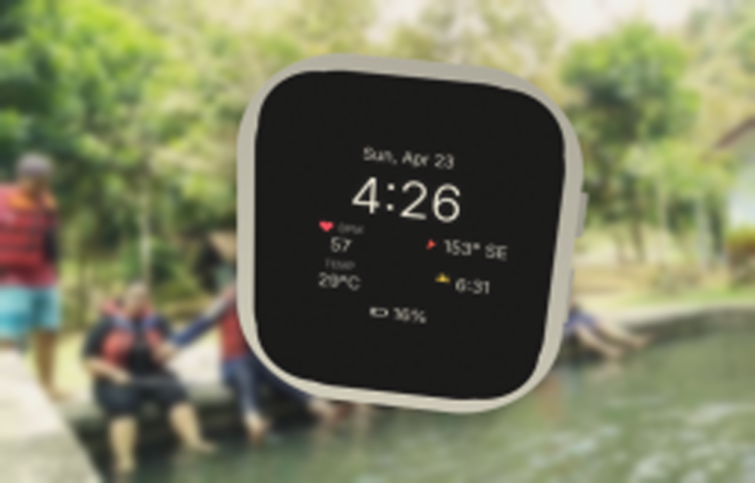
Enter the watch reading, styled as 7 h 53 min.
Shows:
4 h 26 min
